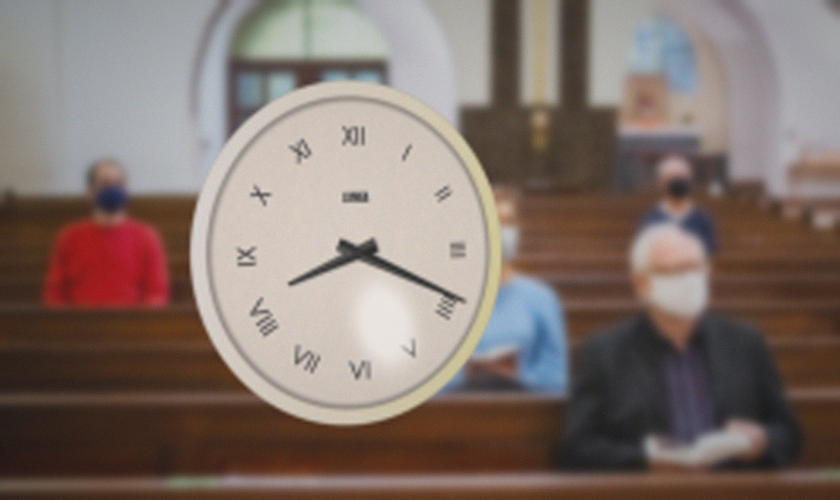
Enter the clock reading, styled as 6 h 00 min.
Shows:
8 h 19 min
